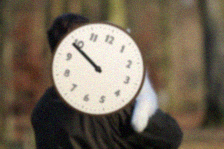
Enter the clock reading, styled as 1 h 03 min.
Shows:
9 h 49 min
